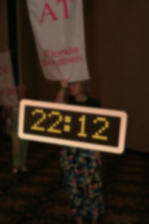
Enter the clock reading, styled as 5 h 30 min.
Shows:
22 h 12 min
